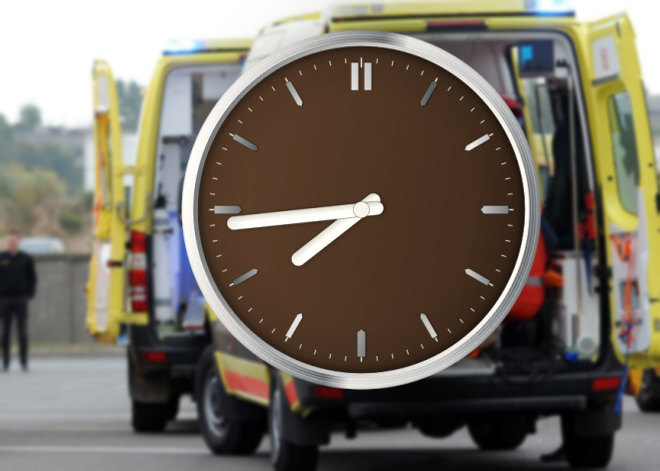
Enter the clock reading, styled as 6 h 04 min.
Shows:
7 h 44 min
